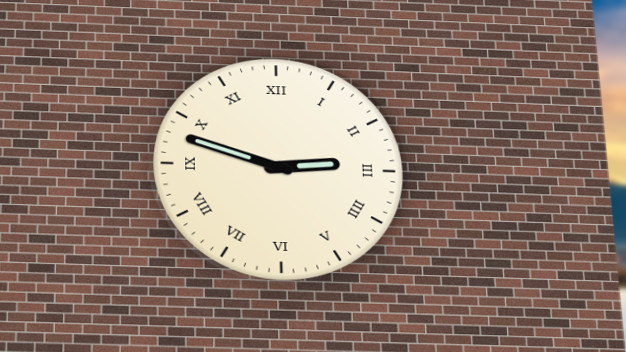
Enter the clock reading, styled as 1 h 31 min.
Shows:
2 h 48 min
